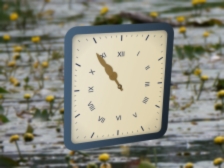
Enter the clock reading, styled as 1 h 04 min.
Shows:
10 h 54 min
